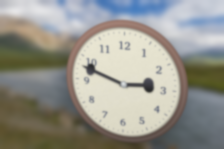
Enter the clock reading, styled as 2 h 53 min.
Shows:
2 h 48 min
